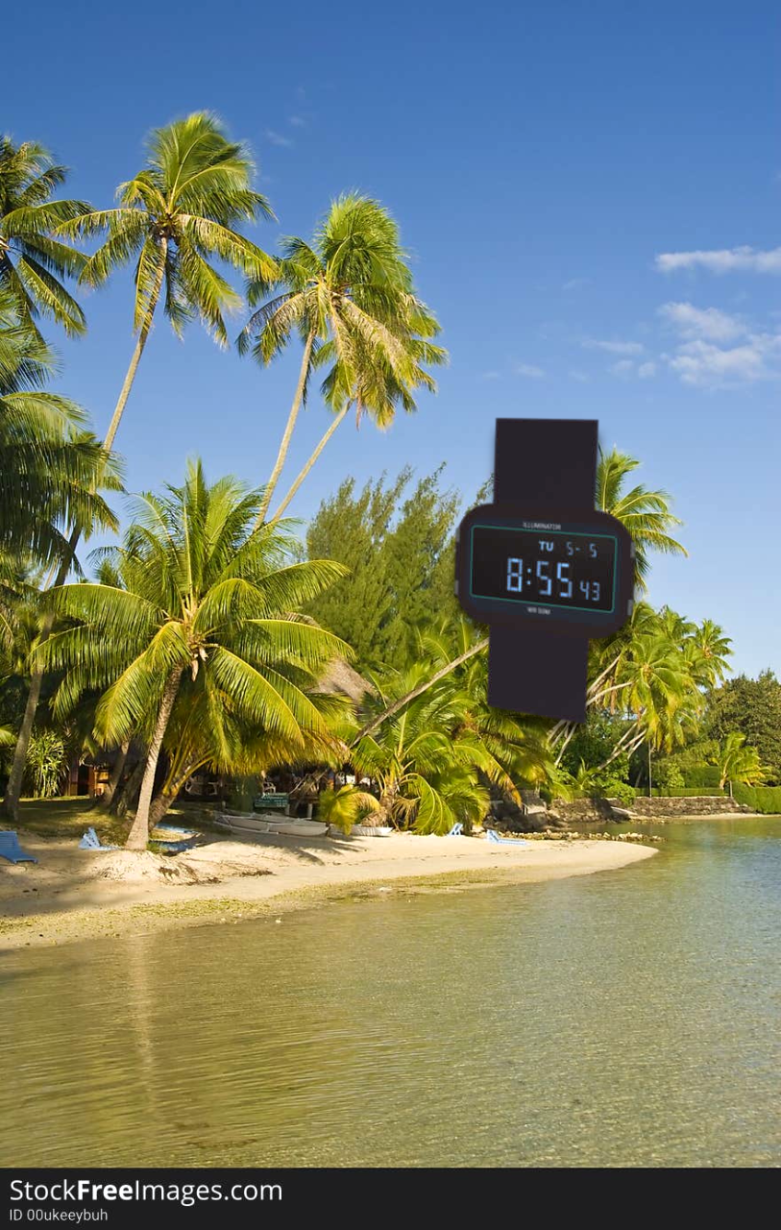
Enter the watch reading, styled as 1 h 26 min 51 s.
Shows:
8 h 55 min 43 s
